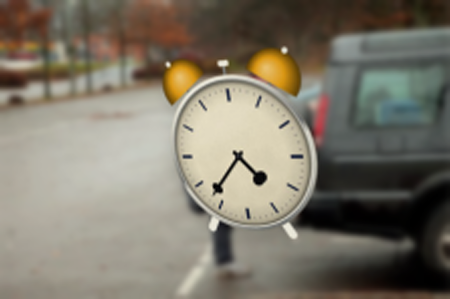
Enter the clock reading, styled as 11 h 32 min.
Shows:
4 h 37 min
